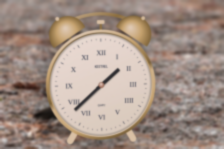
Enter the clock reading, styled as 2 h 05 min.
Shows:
1 h 38 min
